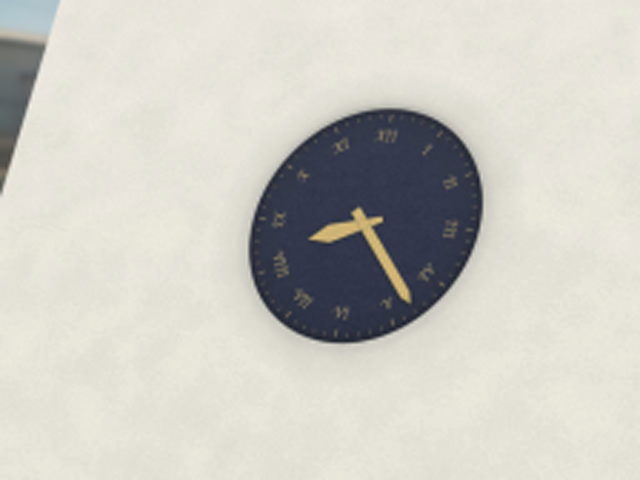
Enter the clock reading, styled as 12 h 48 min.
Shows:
8 h 23 min
